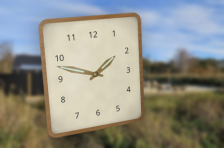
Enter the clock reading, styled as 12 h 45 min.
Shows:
1 h 48 min
